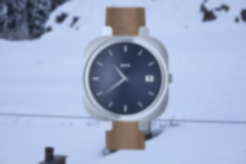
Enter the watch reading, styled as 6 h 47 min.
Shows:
10 h 39 min
